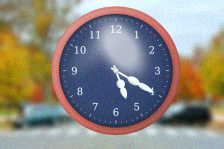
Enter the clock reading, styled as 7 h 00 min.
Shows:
5 h 20 min
